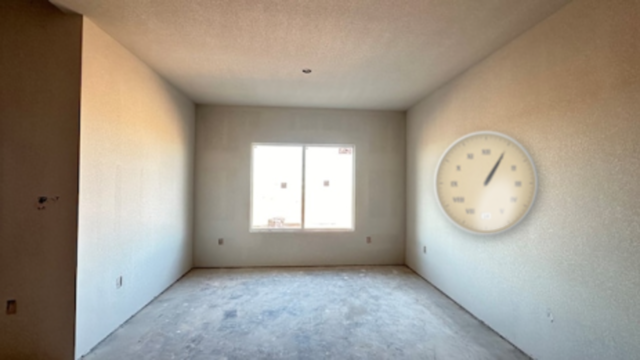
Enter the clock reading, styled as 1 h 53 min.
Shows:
1 h 05 min
